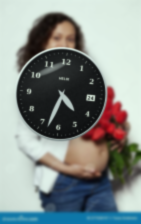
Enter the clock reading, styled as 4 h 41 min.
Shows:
4 h 33 min
